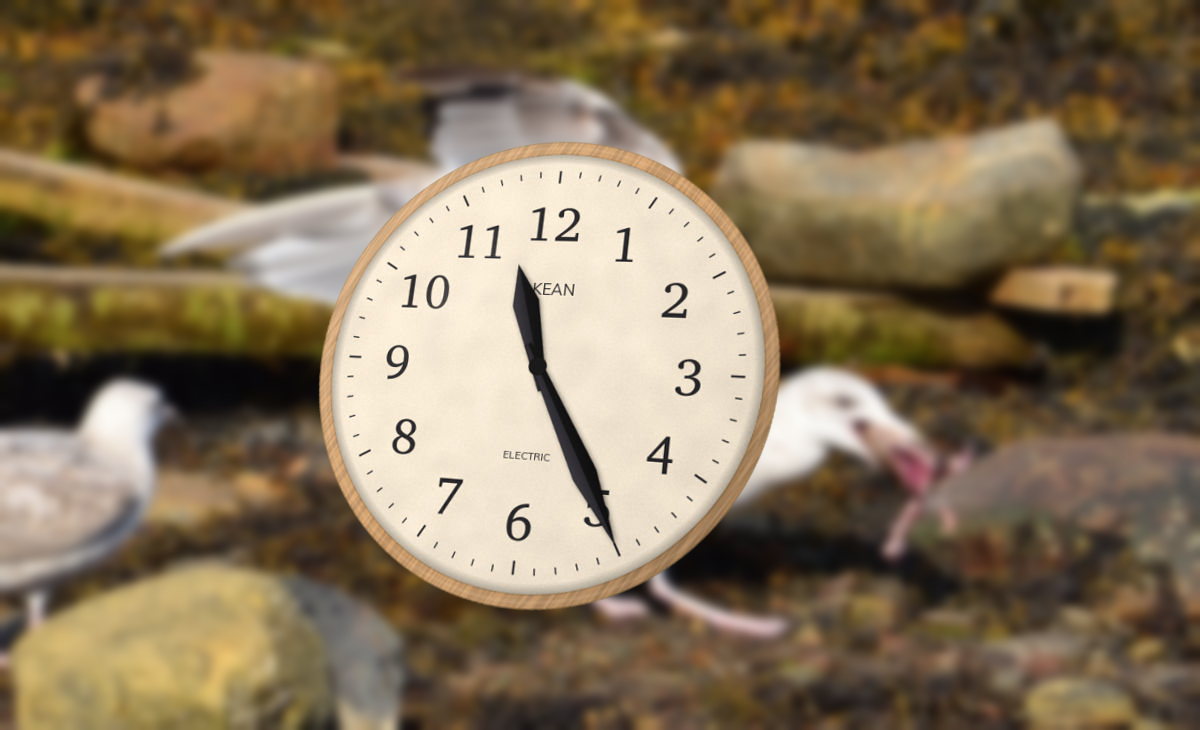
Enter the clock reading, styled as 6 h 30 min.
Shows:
11 h 25 min
